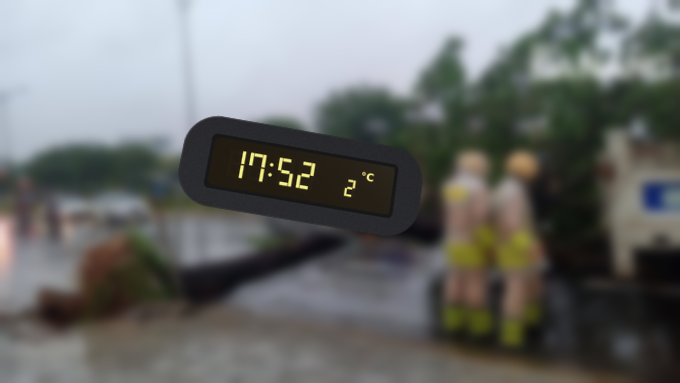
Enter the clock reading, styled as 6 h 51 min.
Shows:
17 h 52 min
